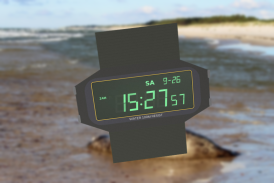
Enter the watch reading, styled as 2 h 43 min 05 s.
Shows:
15 h 27 min 57 s
